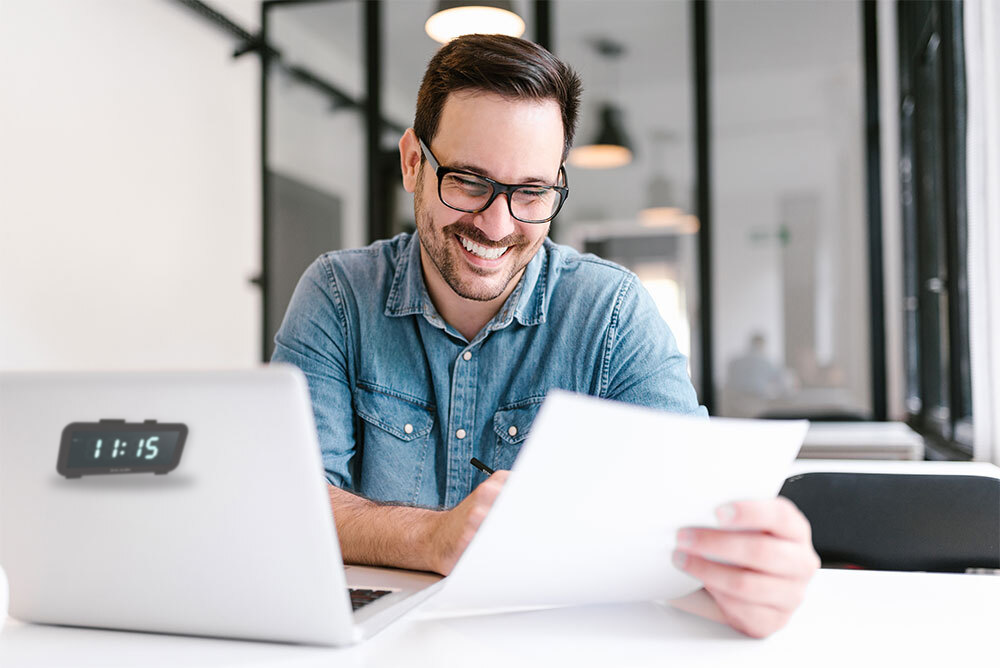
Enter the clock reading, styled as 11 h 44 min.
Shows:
11 h 15 min
